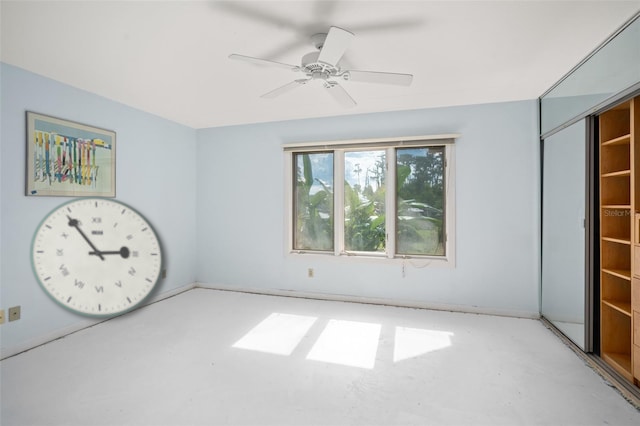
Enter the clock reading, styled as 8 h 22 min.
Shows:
2 h 54 min
